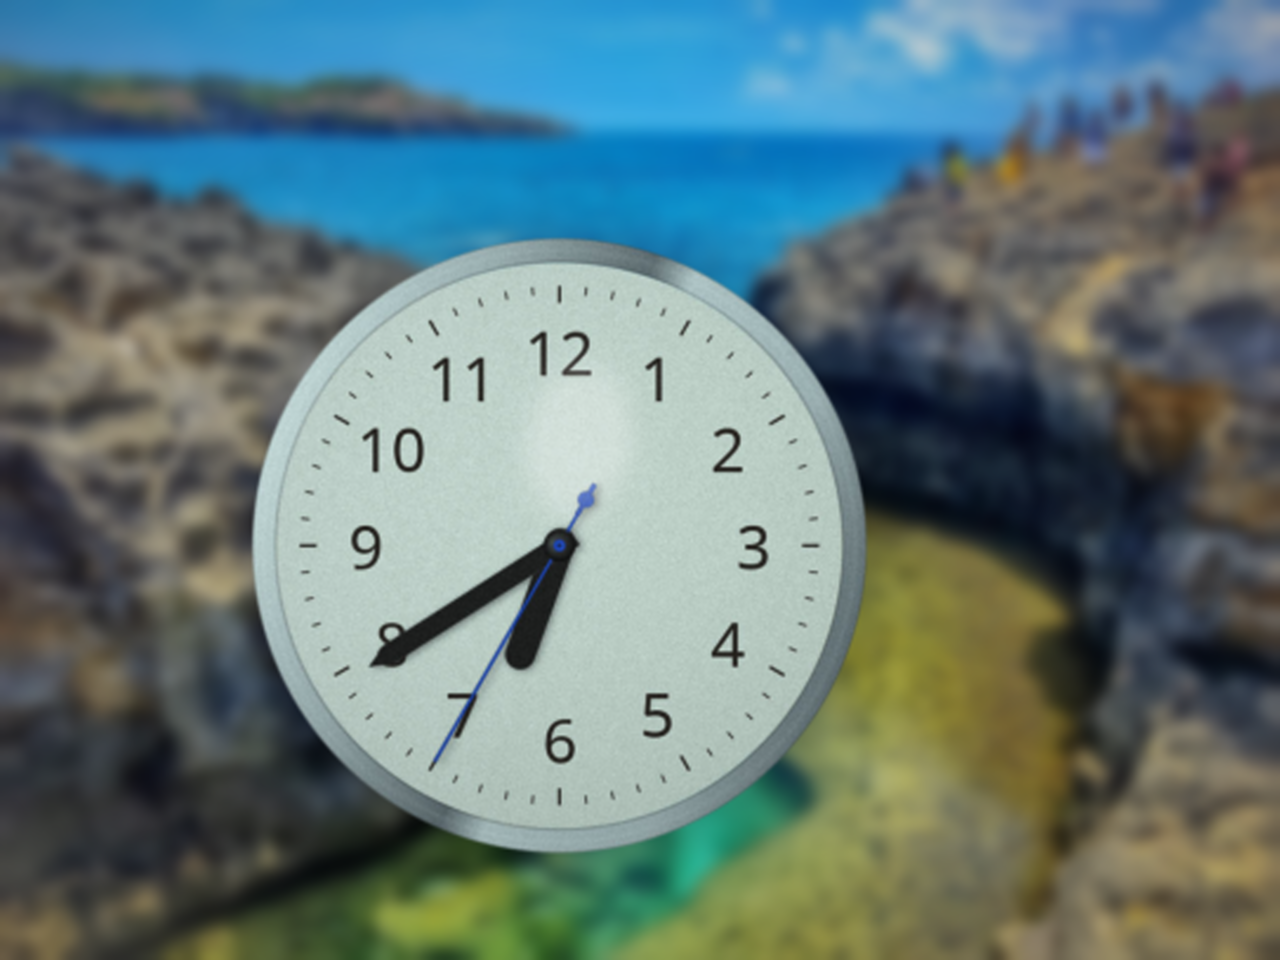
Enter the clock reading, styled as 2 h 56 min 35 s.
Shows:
6 h 39 min 35 s
